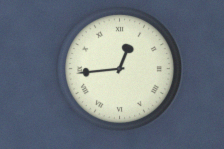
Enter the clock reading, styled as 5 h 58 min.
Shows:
12 h 44 min
